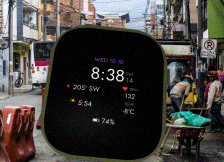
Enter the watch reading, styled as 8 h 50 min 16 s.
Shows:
8 h 38 min 14 s
